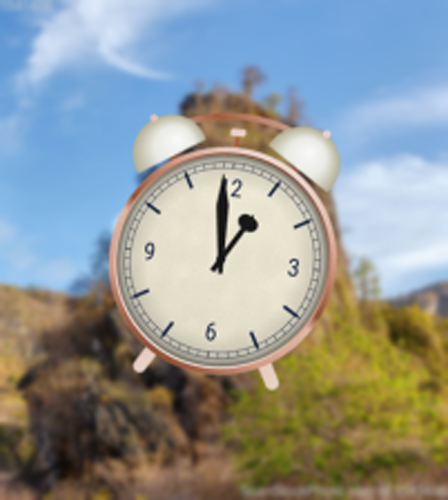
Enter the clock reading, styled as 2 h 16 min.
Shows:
12 h 59 min
